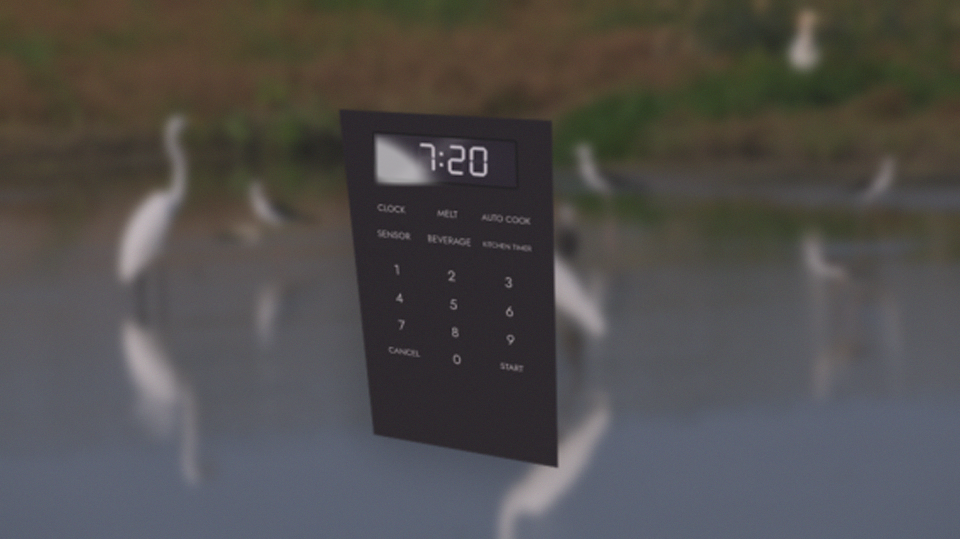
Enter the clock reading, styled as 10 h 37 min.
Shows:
7 h 20 min
